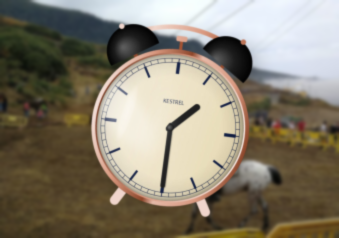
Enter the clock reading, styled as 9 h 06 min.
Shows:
1 h 30 min
